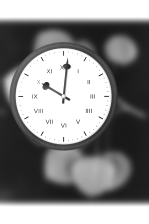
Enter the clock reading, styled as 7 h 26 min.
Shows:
10 h 01 min
